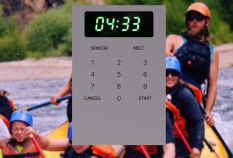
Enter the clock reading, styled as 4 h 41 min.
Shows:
4 h 33 min
